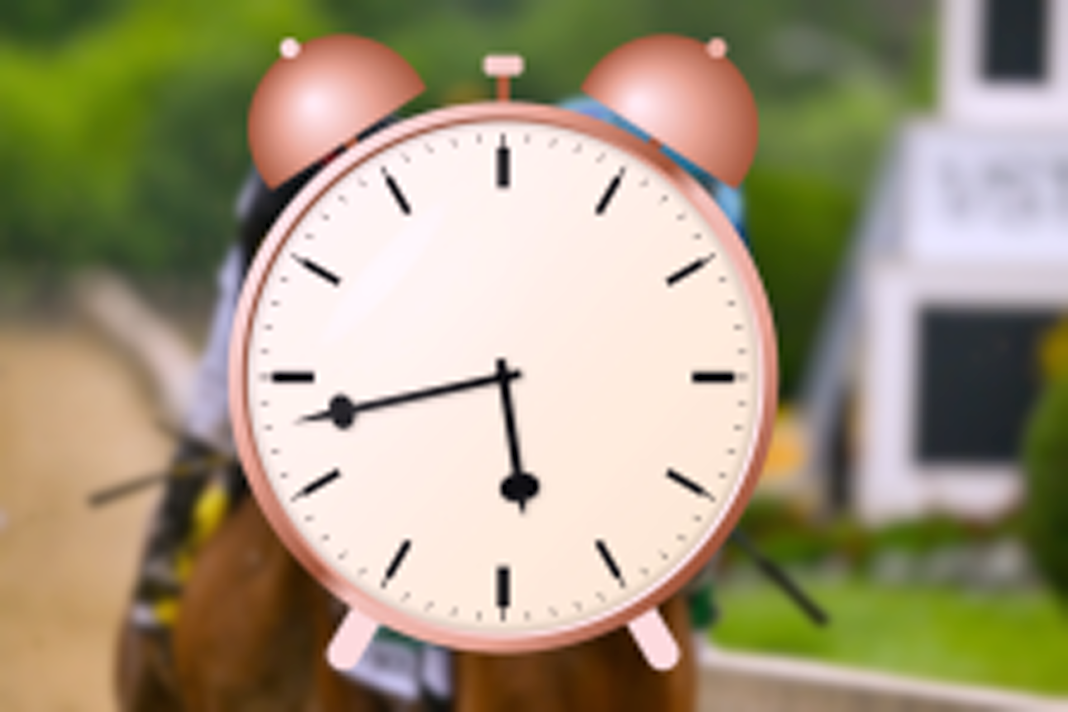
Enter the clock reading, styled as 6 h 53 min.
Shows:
5 h 43 min
